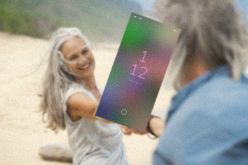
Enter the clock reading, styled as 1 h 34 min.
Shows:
1 h 12 min
